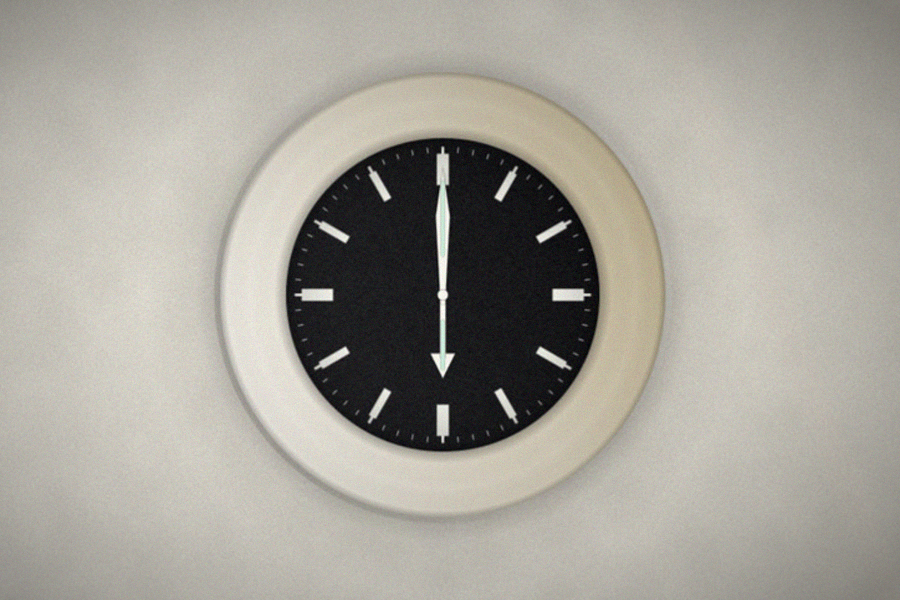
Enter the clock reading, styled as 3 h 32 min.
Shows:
6 h 00 min
